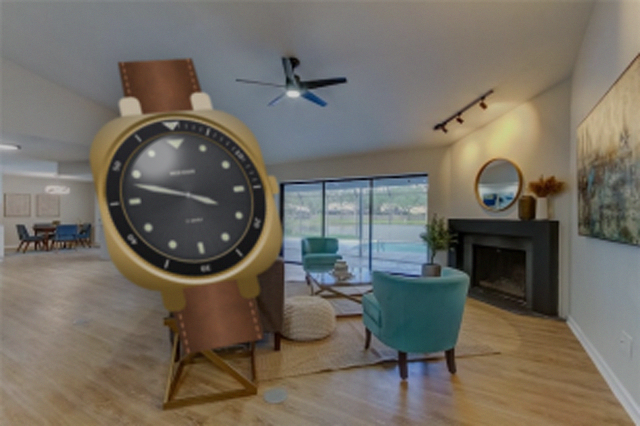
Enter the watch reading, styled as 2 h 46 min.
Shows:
3 h 48 min
